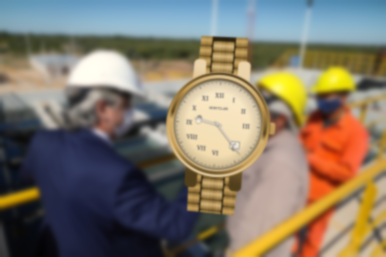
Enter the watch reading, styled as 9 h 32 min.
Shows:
9 h 23 min
